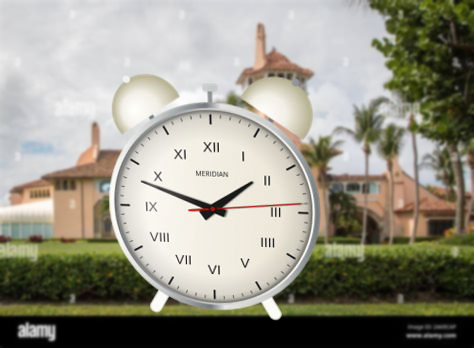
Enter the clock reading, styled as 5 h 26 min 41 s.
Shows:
1 h 48 min 14 s
